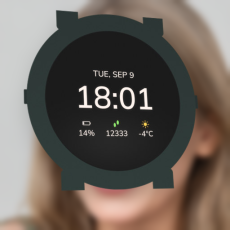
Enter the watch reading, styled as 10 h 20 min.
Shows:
18 h 01 min
